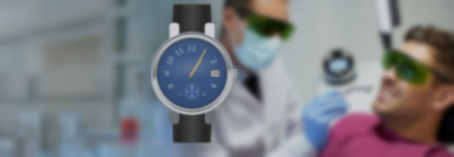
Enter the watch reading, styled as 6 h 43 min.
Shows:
1 h 05 min
